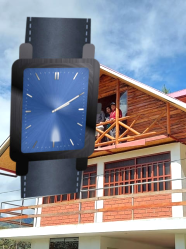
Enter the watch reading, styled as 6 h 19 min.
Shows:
2 h 10 min
